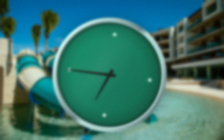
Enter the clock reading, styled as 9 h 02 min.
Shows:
6 h 45 min
